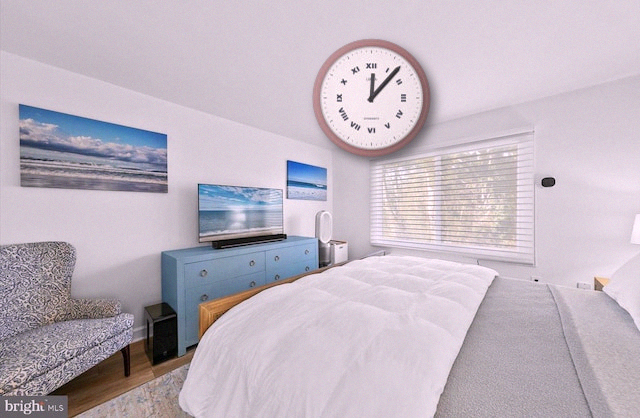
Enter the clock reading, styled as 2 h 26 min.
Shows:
12 h 07 min
